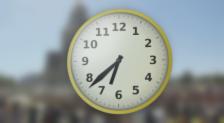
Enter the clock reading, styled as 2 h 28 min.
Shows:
6 h 38 min
